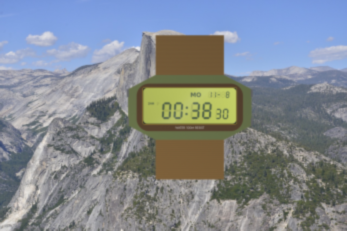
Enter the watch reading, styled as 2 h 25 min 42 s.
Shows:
0 h 38 min 30 s
